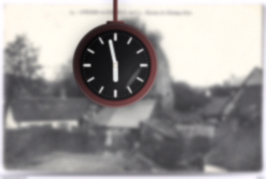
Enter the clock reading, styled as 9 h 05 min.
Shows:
5 h 58 min
